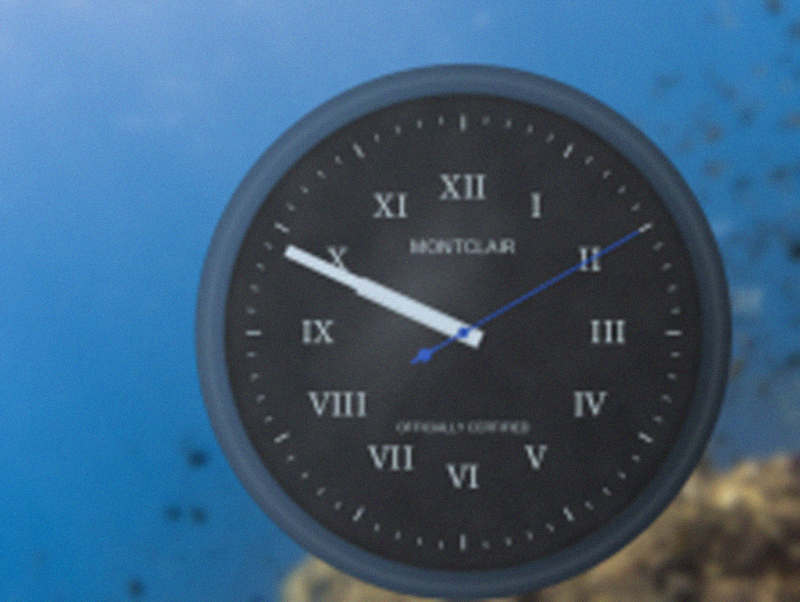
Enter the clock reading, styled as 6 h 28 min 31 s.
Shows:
9 h 49 min 10 s
